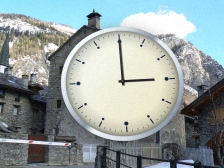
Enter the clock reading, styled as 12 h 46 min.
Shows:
3 h 00 min
